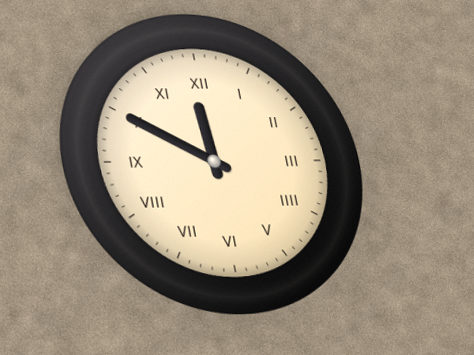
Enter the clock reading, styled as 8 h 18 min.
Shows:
11 h 50 min
